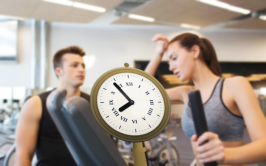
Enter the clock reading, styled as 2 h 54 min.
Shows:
7 h 54 min
